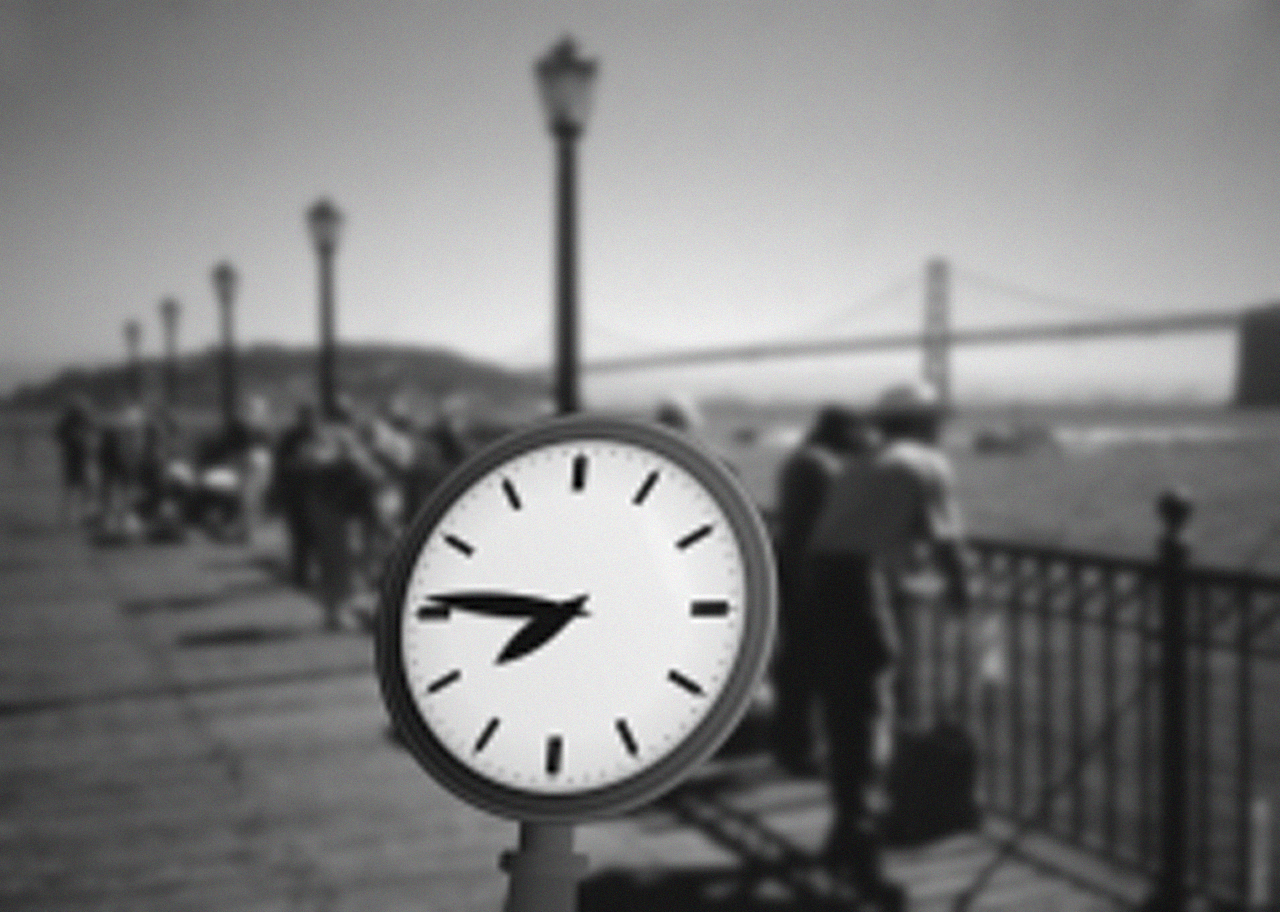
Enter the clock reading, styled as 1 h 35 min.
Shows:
7 h 46 min
